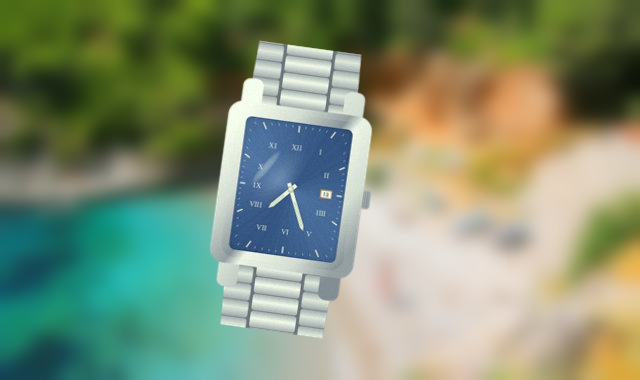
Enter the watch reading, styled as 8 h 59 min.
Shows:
7 h 26 min
